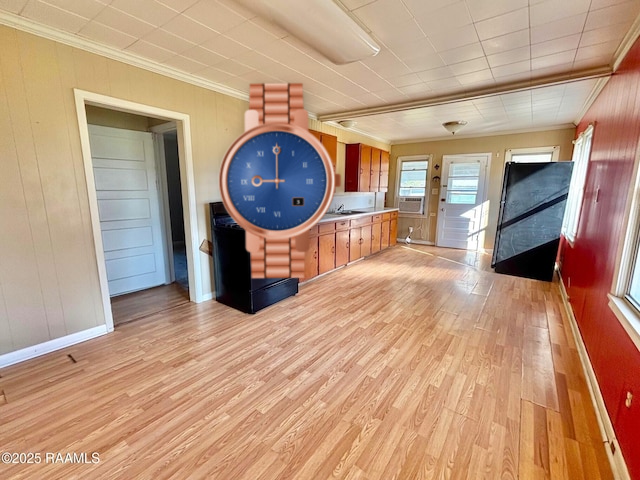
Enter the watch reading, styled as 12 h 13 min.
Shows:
9 h 00 min
